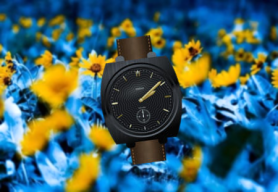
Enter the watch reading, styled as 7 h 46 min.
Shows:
2 h 09 min
